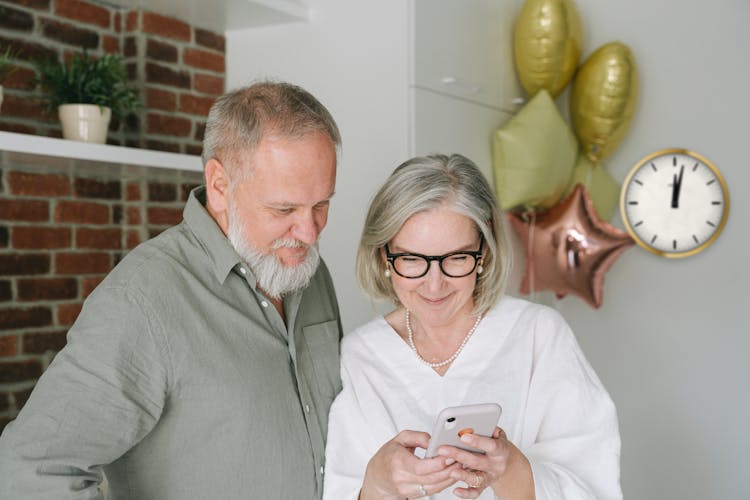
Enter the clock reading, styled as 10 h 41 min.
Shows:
12 h 02 min
